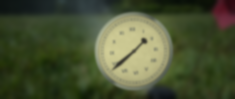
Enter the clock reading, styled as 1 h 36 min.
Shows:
1 h 39 min
